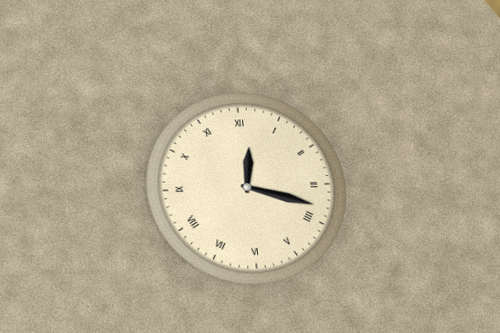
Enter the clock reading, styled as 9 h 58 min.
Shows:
12 h 18 min
